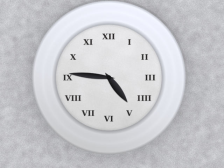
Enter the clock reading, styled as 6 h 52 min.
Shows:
4 h 46 min
